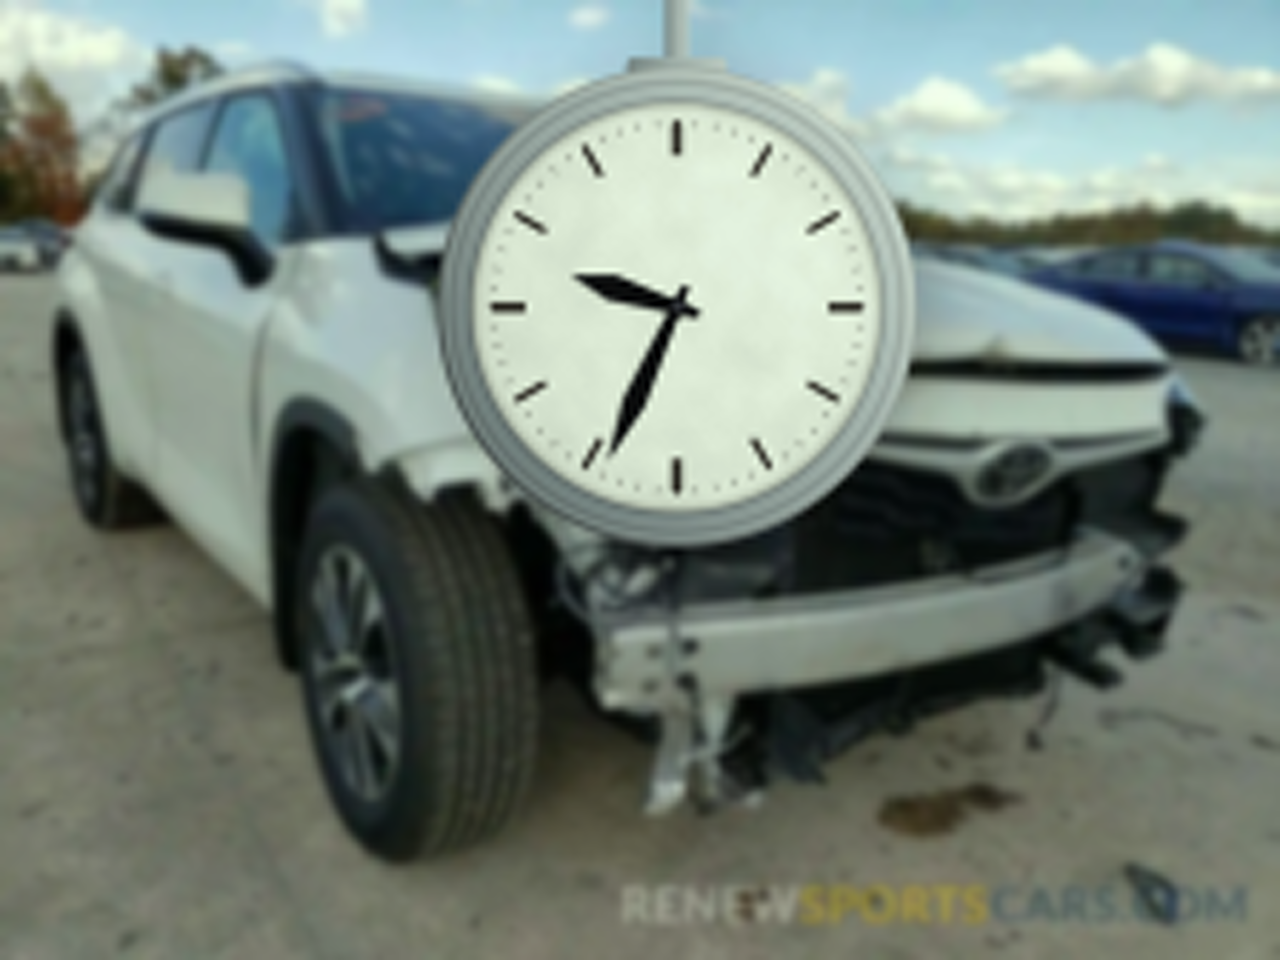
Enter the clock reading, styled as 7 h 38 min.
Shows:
9 h 34 min
